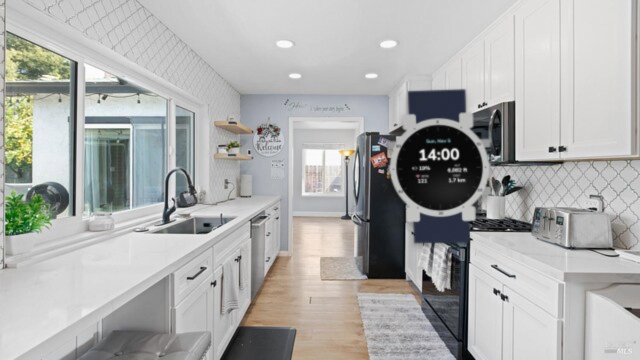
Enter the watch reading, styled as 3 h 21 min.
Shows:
14 h 00 min
